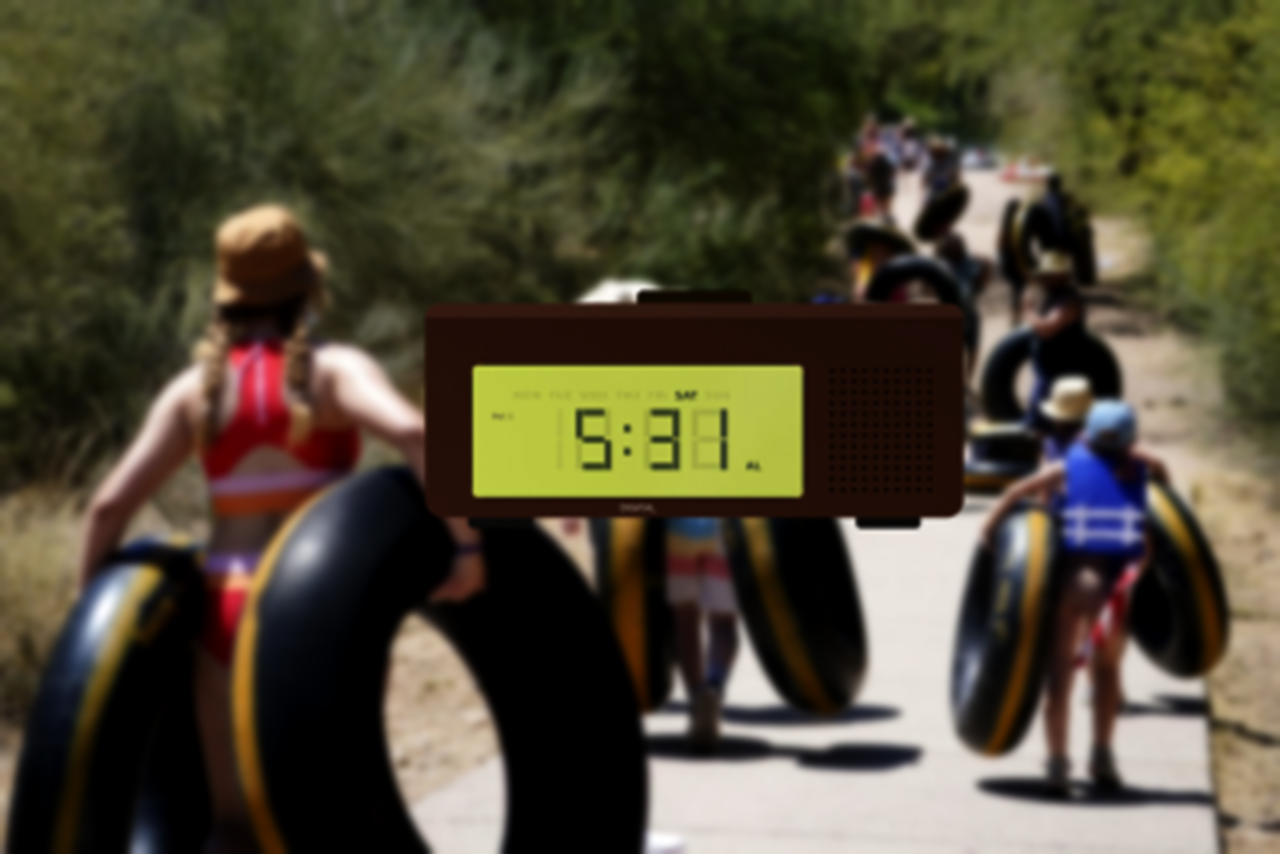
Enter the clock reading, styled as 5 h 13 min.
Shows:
5 h 31 min
